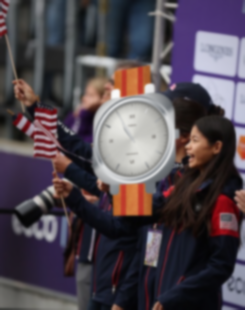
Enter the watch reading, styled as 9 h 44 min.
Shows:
10 h 55 min
